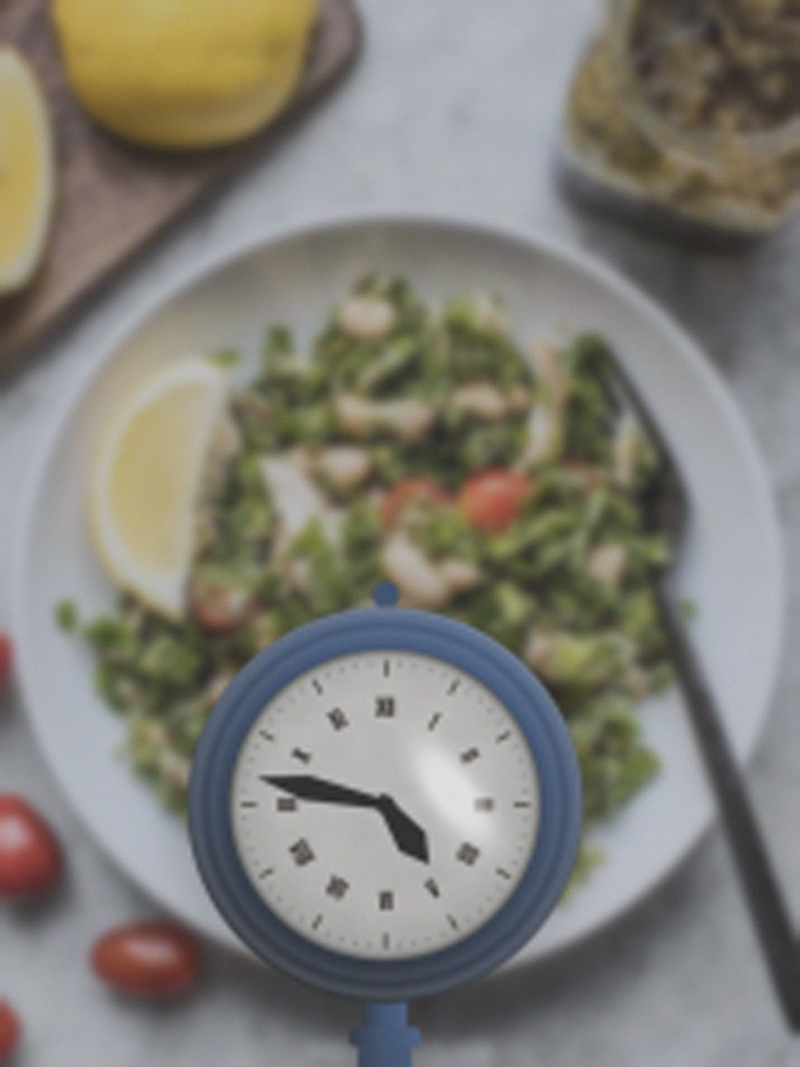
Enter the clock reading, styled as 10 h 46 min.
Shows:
4 h 47 min
